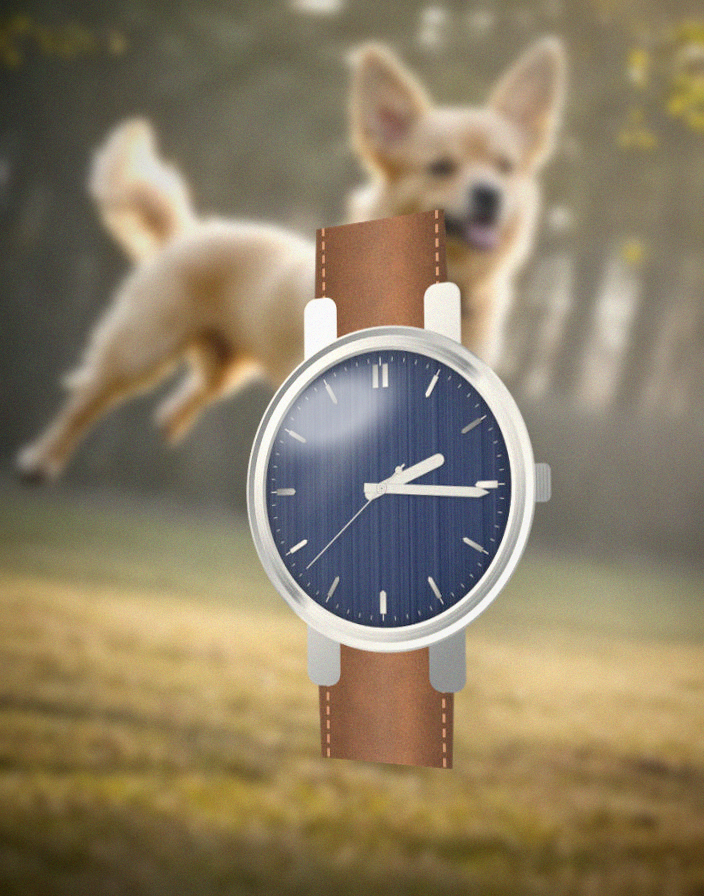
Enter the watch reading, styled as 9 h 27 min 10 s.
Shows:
2 h 15 min 38 s
